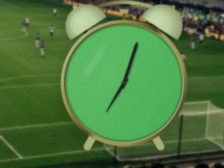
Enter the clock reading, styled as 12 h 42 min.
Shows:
7 h 03 min
